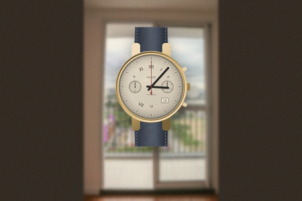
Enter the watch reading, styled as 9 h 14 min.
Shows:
3 h 07 min
